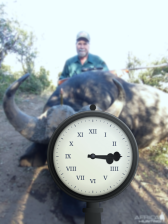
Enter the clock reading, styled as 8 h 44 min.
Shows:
3 h 15 min
